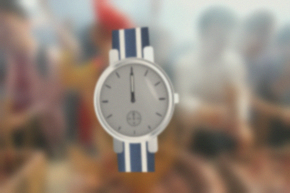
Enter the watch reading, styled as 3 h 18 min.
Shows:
12 h 00 min
